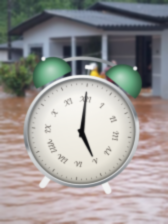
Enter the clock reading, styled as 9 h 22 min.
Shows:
5 h 00 min
